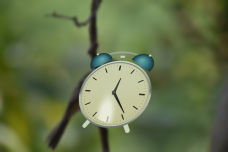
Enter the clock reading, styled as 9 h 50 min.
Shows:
12 h 24 min
